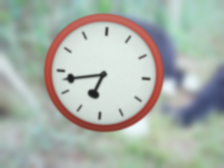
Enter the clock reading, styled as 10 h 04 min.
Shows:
6 h 43 min
